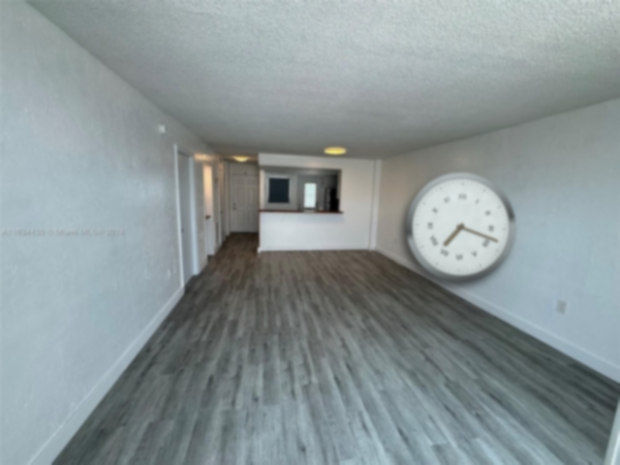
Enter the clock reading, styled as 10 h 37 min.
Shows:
7 h 18 min
